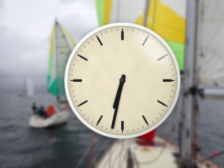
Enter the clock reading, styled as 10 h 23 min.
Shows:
6 h 32 min
